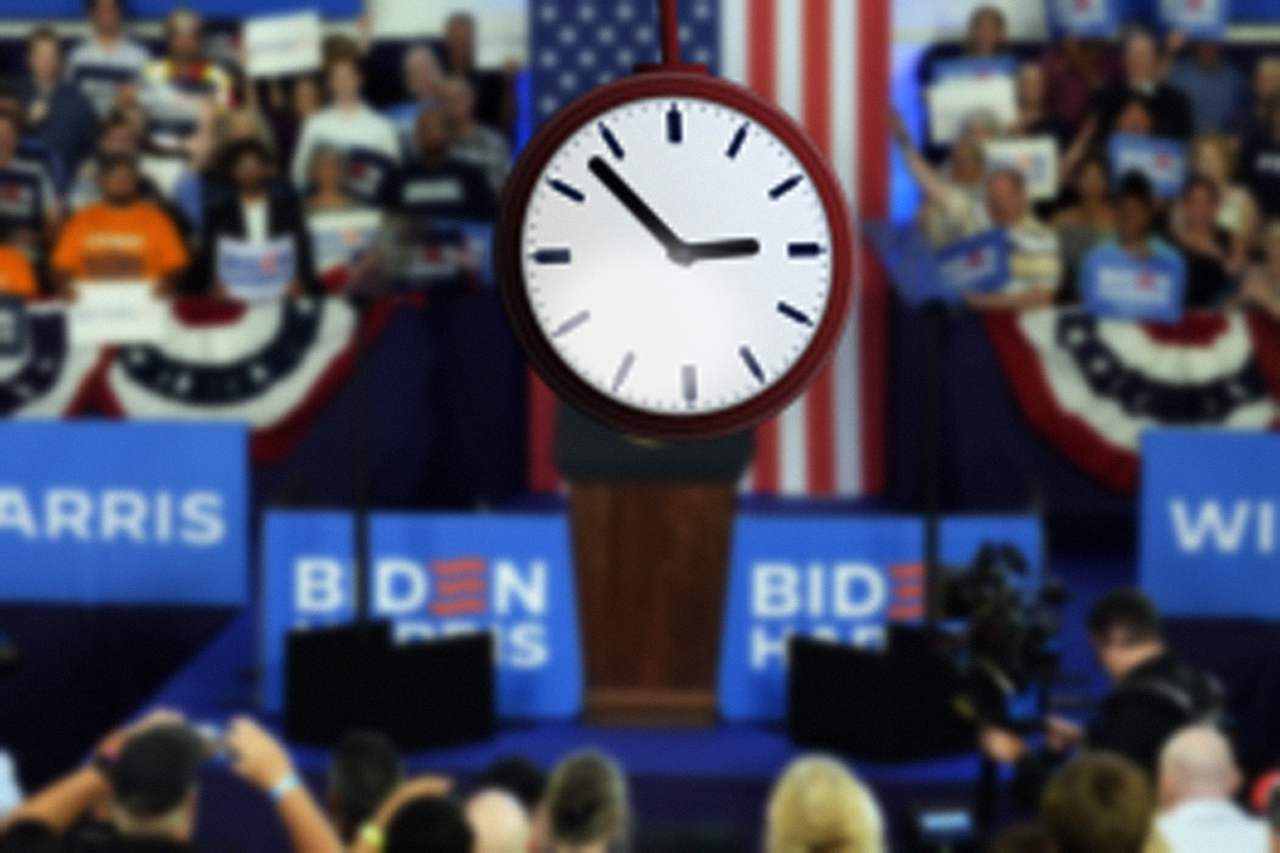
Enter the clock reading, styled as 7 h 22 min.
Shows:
2 h 53 min
